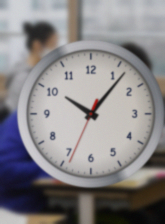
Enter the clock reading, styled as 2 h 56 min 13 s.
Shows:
10 h 06 min 34 s
